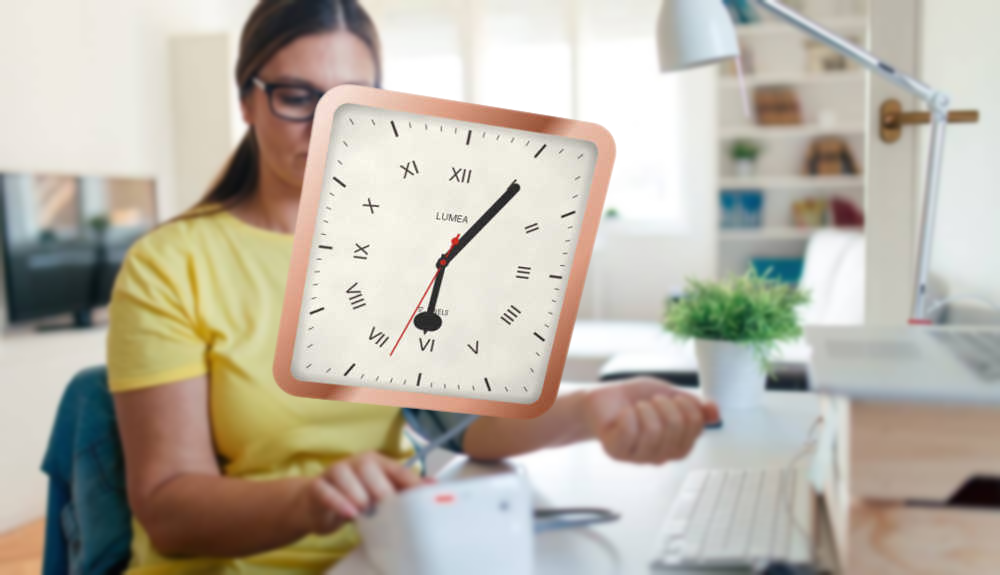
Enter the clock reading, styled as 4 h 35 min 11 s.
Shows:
6 h 05 min 33 s
